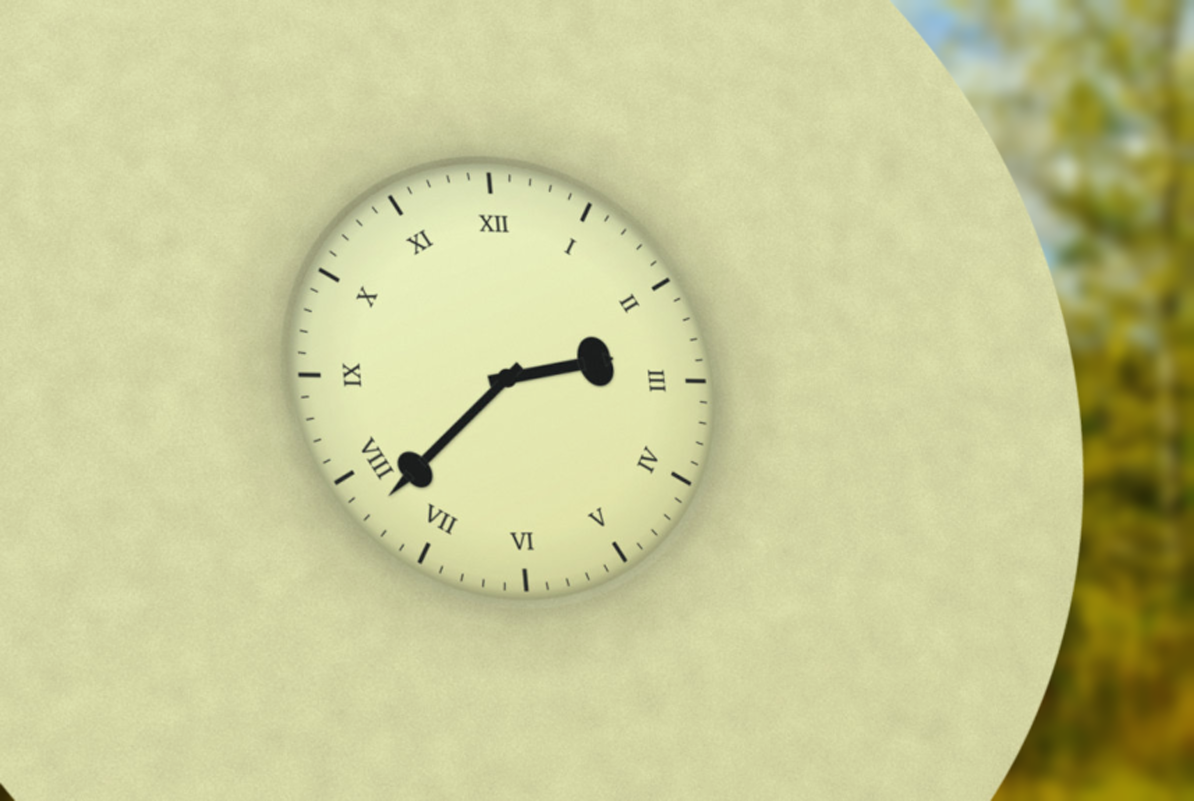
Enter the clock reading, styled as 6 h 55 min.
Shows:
2 h 38 min
